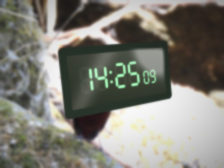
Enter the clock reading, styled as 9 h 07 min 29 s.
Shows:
14 h 25 min 09 s
